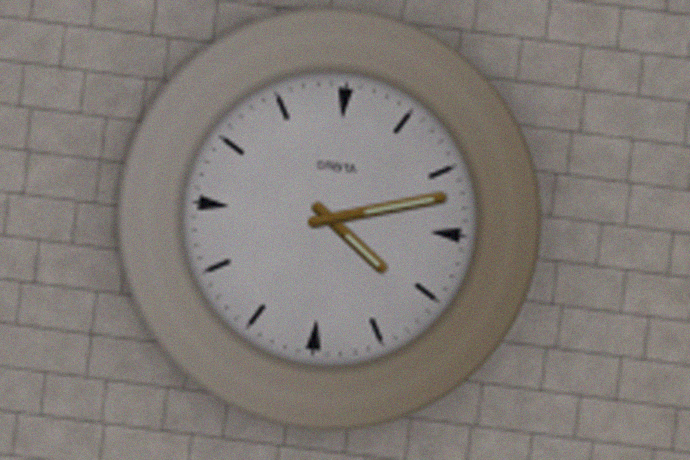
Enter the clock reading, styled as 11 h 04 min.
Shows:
4 h 12 min
